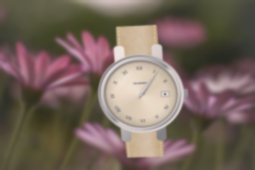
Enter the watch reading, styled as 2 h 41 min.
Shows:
1 h 06 min
